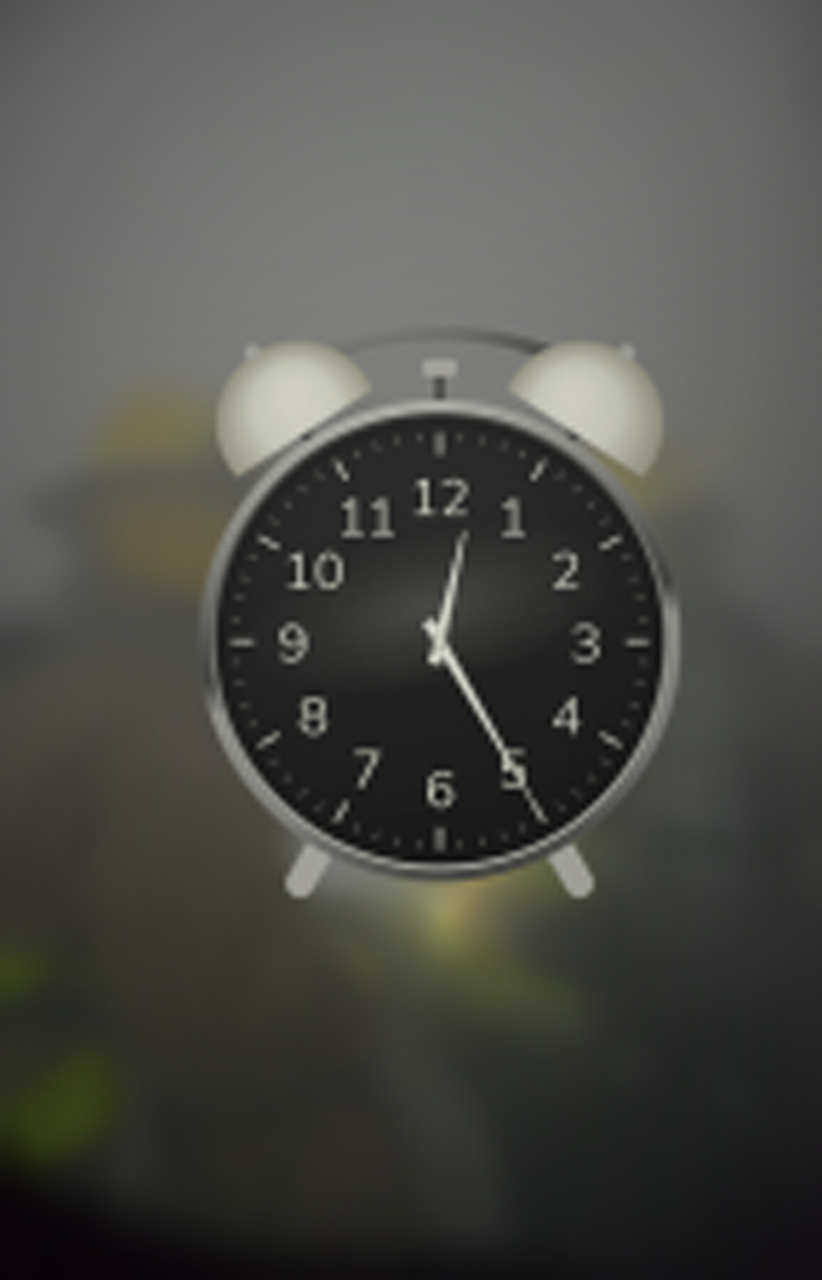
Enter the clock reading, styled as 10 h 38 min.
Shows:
12 h 25 min
